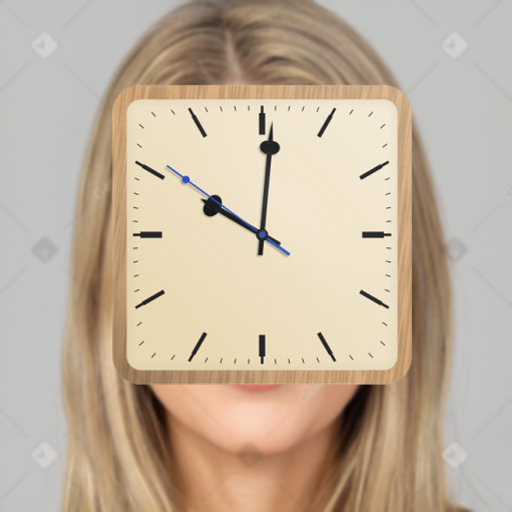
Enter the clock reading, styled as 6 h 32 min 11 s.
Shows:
10 h 00 min 51 s
